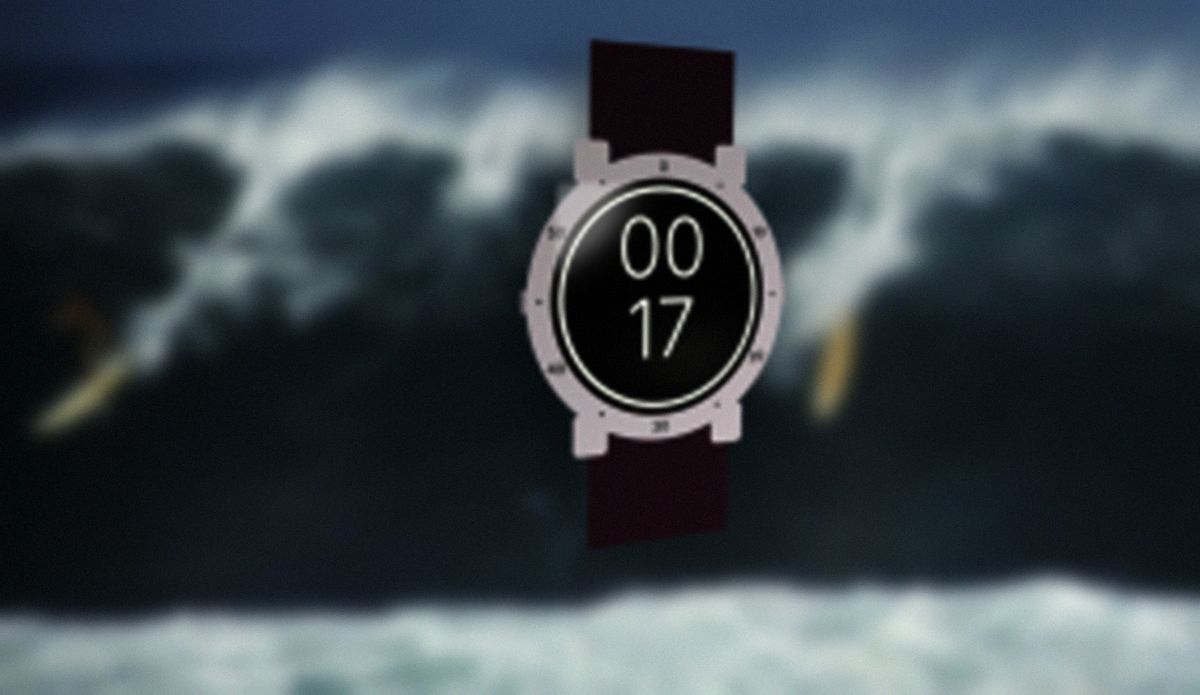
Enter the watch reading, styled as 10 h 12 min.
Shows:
0 h 17 min
